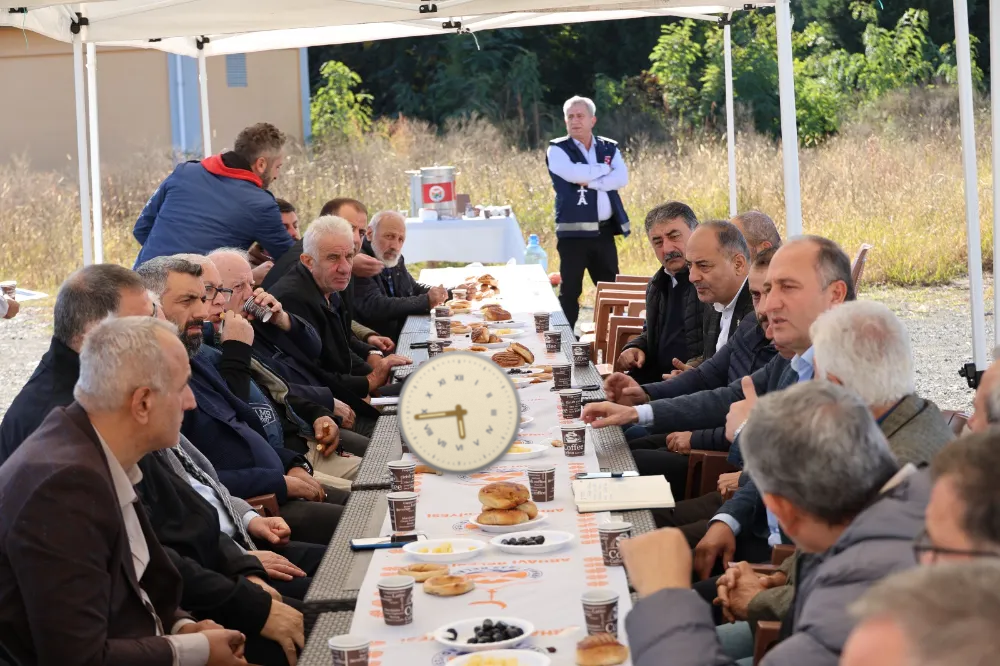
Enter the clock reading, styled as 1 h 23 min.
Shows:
5 h 44 min
